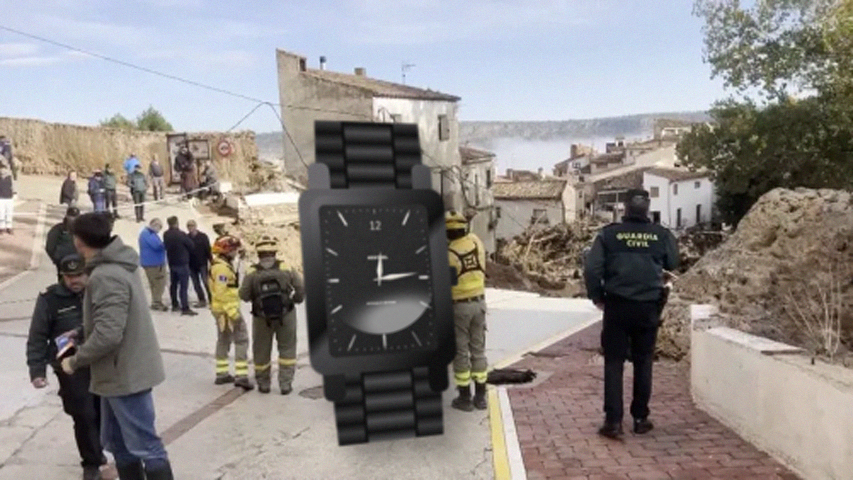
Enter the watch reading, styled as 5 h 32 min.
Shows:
12 h 14 min
